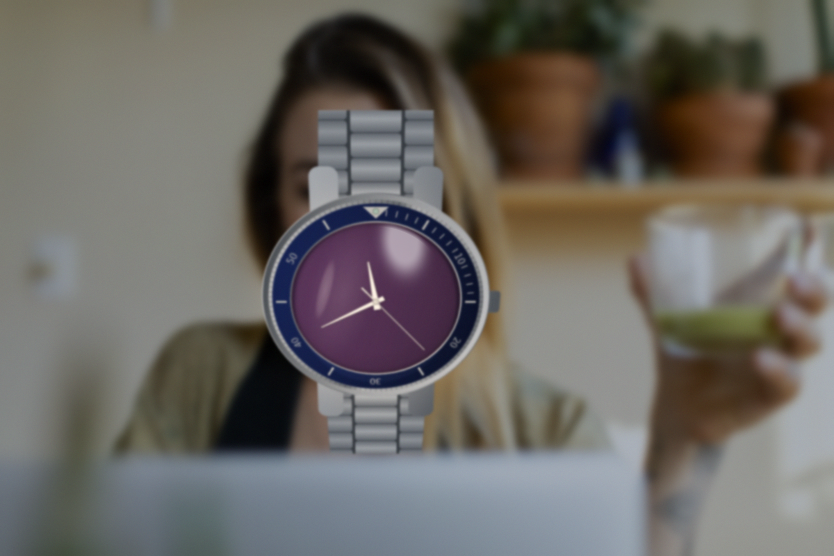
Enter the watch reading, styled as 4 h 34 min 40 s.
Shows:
11 h 40 min 23 s
